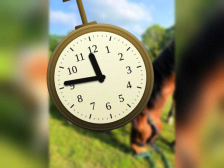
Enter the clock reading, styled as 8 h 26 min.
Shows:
11 h 46 min
